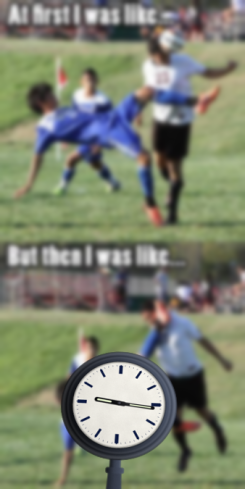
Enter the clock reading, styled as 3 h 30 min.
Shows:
9 h 16 min
